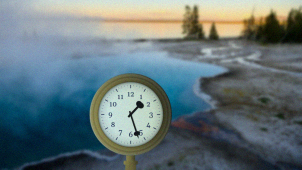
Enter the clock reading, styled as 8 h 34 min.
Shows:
1 h 27 min
